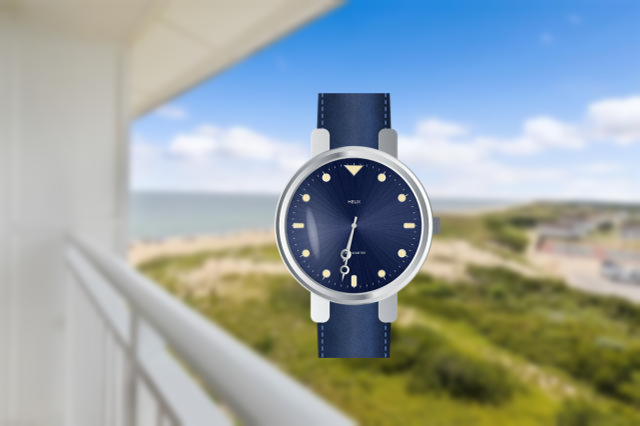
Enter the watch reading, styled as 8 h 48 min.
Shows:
6 h 32 min
